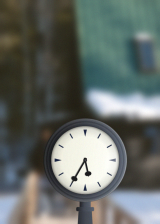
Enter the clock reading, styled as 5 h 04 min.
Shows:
5 h 35 min
